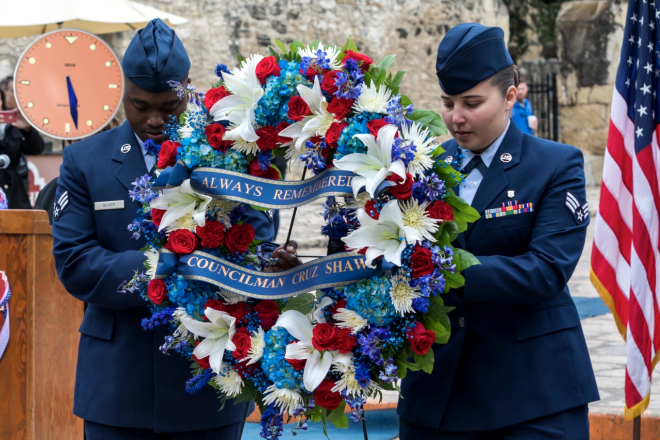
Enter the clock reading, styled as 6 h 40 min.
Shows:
5 h 28 min
